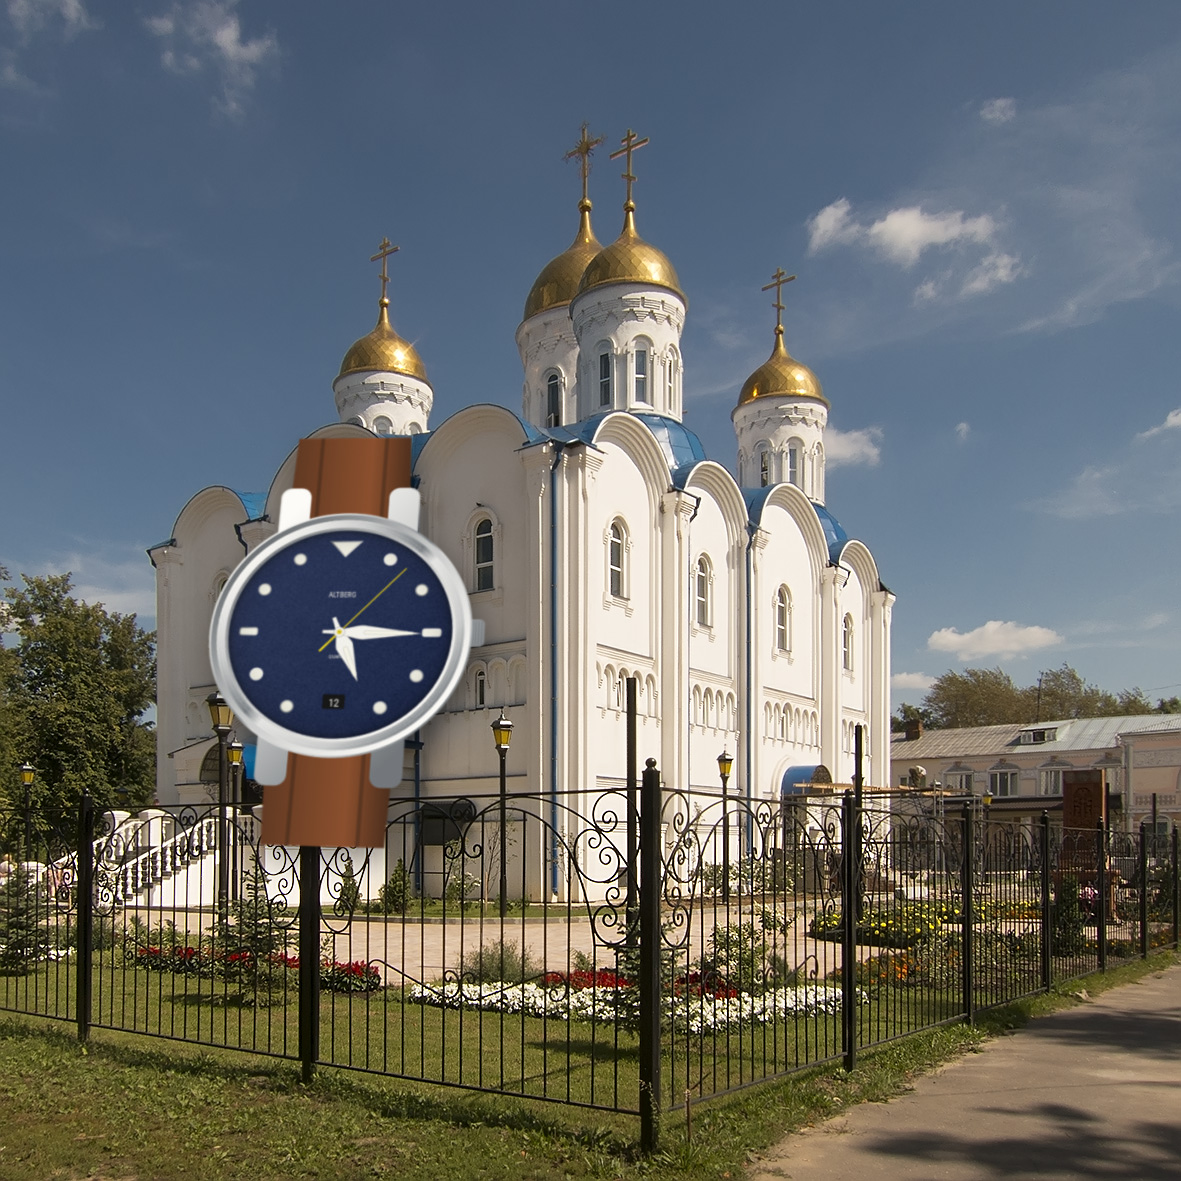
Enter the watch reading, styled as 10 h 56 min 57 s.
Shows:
5 h 15 min 07 s
